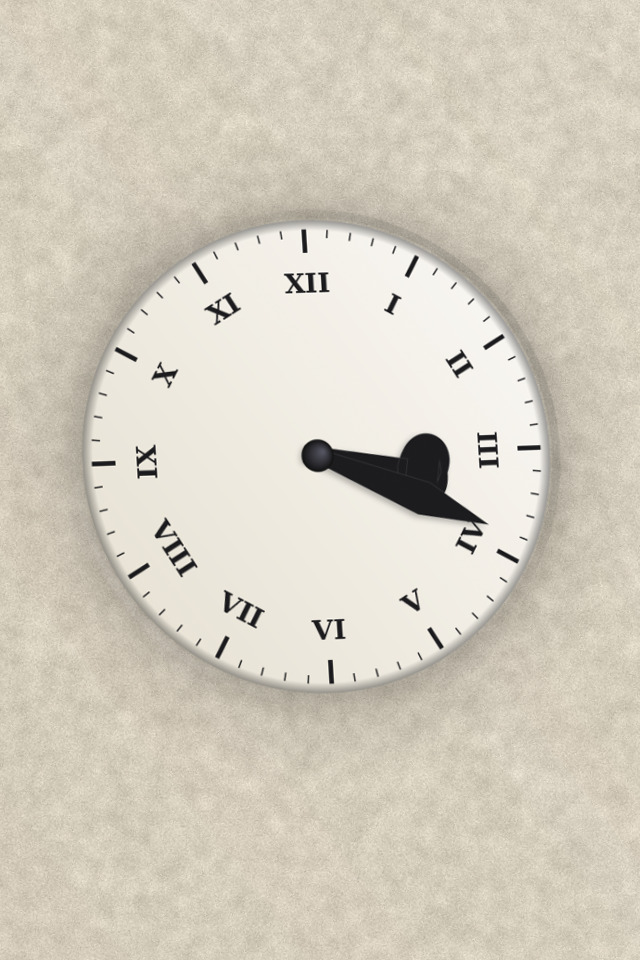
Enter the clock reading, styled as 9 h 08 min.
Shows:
3 h 19 min
